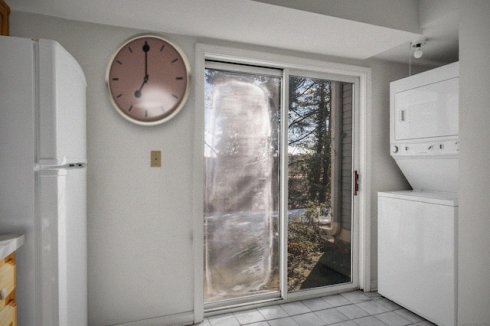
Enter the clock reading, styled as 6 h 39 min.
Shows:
7 h 00 min
